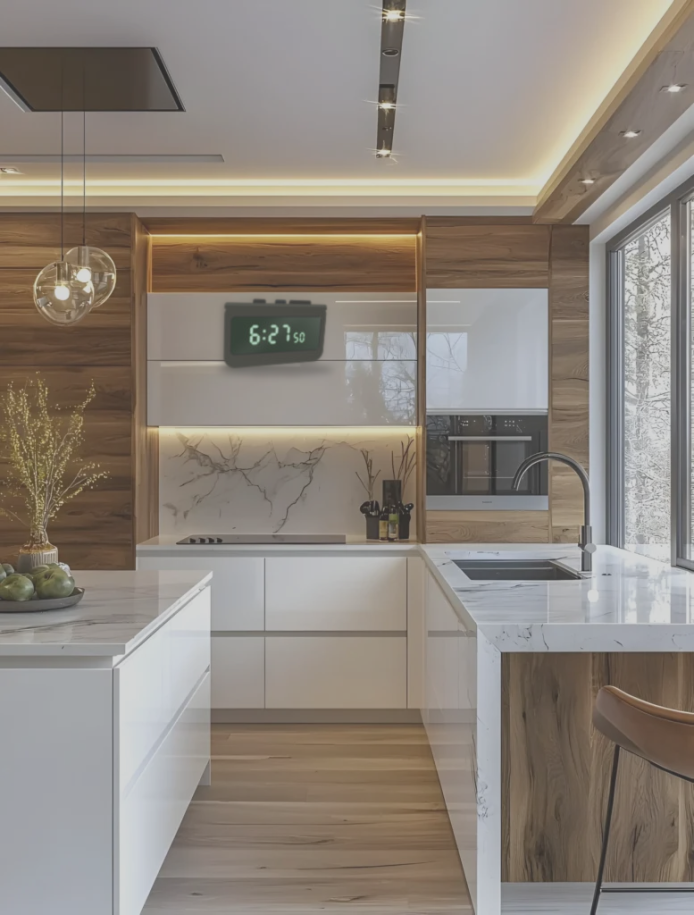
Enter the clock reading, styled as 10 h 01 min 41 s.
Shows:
6 h 27 min 50 s
